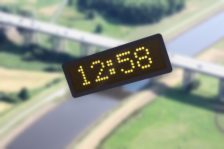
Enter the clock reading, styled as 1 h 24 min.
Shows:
12 h 58 min
